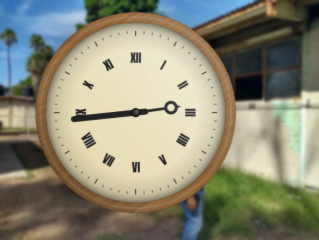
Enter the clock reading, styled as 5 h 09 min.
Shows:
2 h 44 min
